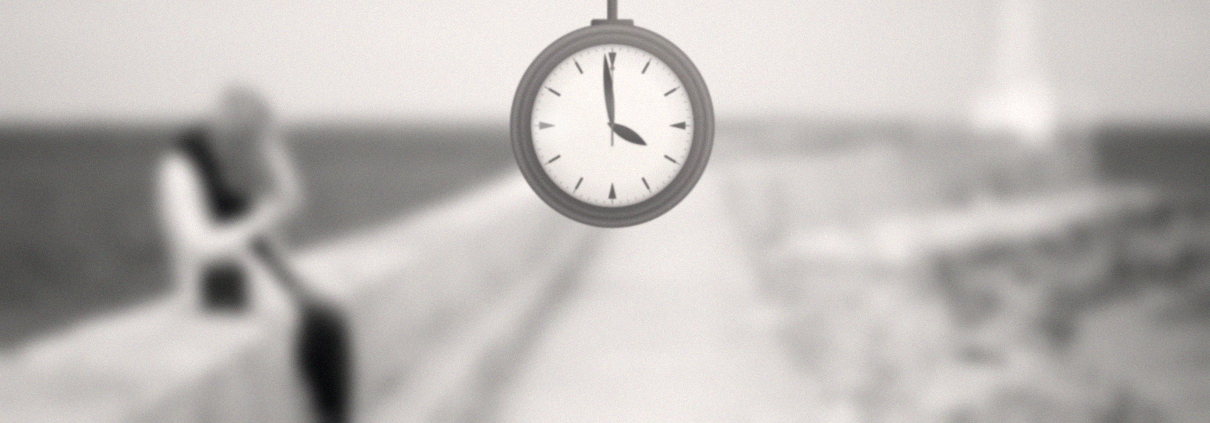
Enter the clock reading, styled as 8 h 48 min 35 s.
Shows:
3 h 59 min 00 s
